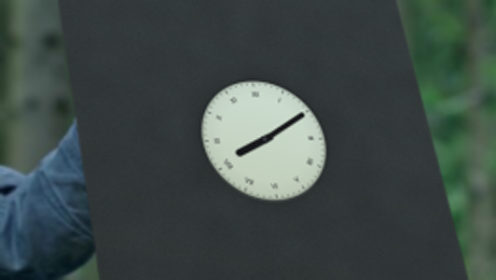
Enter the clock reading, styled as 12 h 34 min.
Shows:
8 h 10 min
